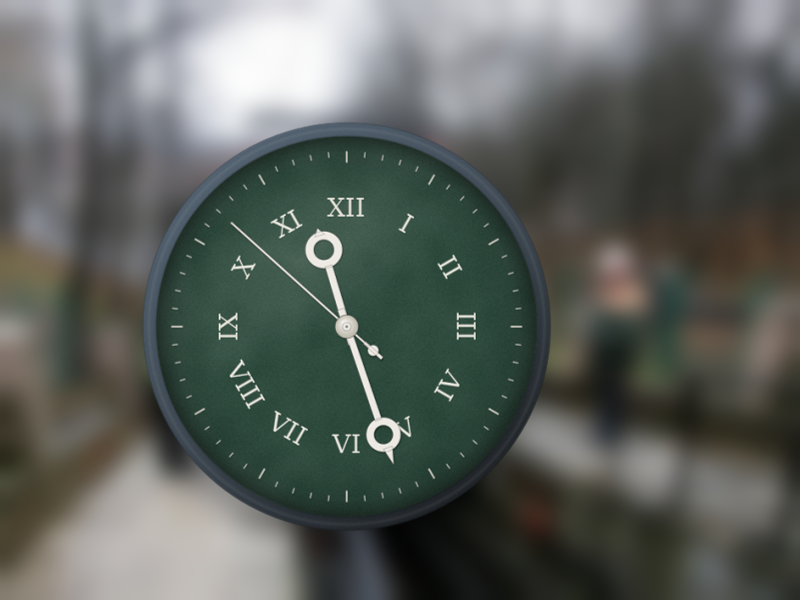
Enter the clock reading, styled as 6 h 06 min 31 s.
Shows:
11 h 26 min 52 s
